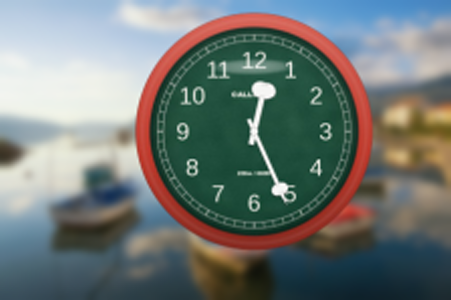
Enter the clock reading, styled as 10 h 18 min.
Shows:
12 h 26 min
